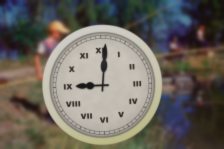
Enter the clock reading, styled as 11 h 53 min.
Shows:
9 h 01 min
